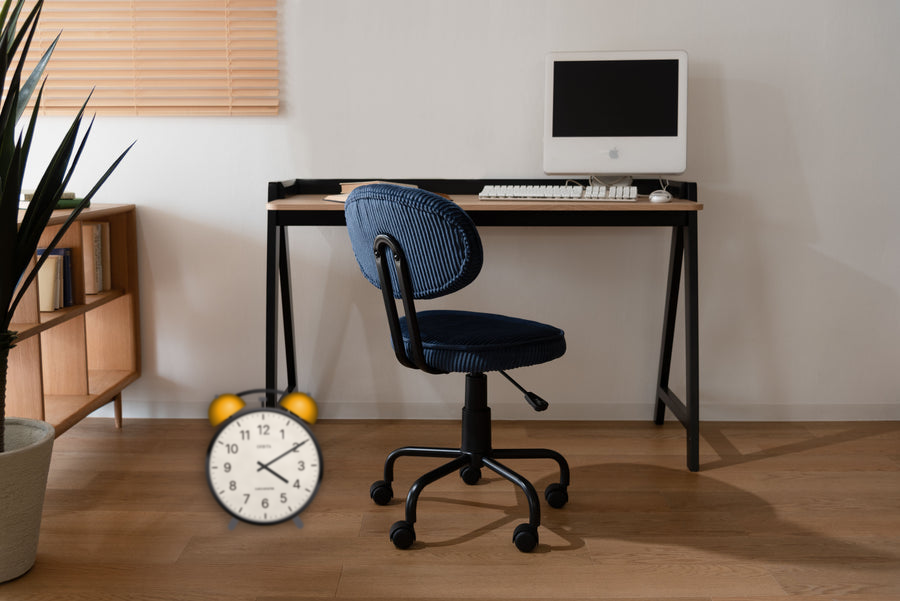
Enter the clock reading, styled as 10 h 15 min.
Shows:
4 h 10 min
